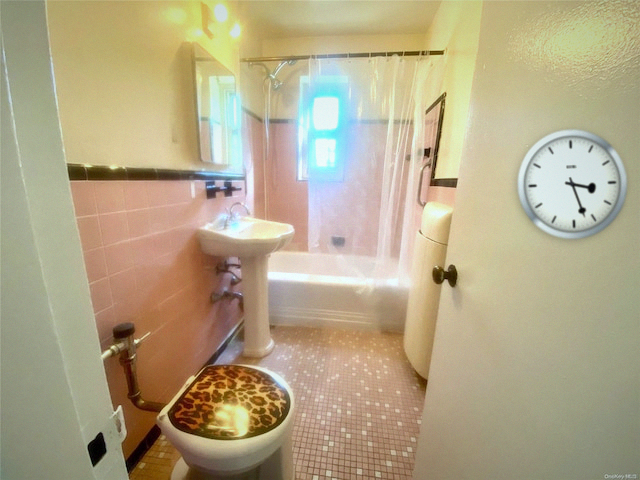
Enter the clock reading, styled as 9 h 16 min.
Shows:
3 h 27 min
